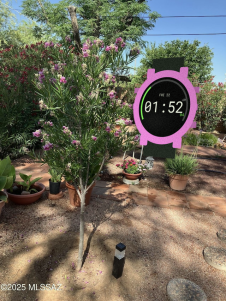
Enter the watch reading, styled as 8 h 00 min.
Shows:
1 h 52 min
